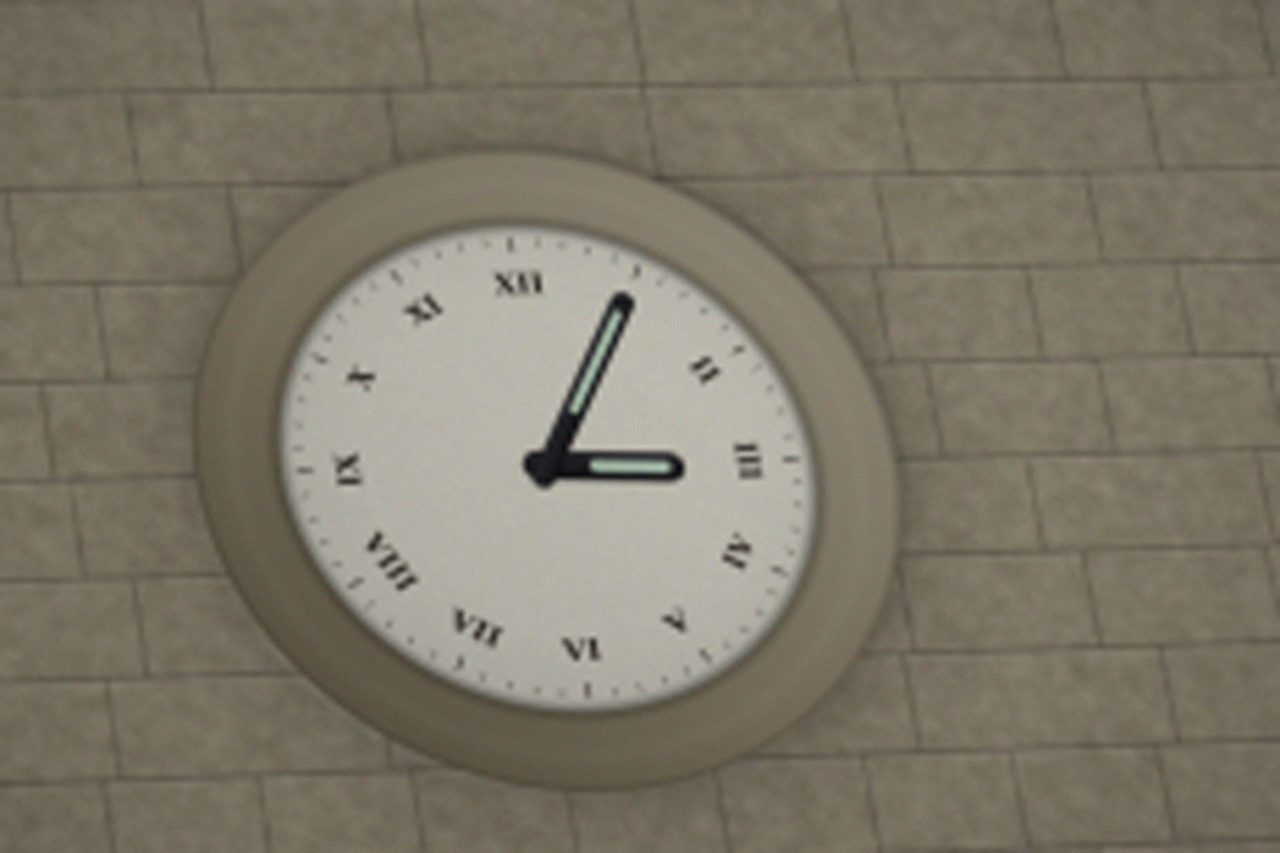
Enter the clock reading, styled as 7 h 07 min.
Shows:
3 h 05 min
